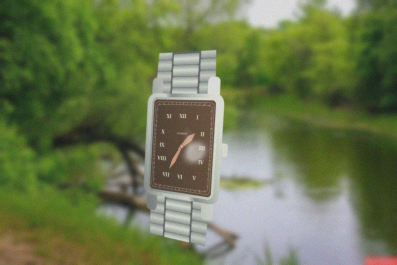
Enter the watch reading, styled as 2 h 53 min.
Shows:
1 h 35 min
